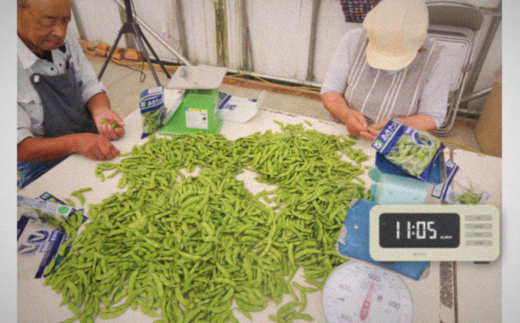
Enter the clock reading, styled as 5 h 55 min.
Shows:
11 h 05 min
